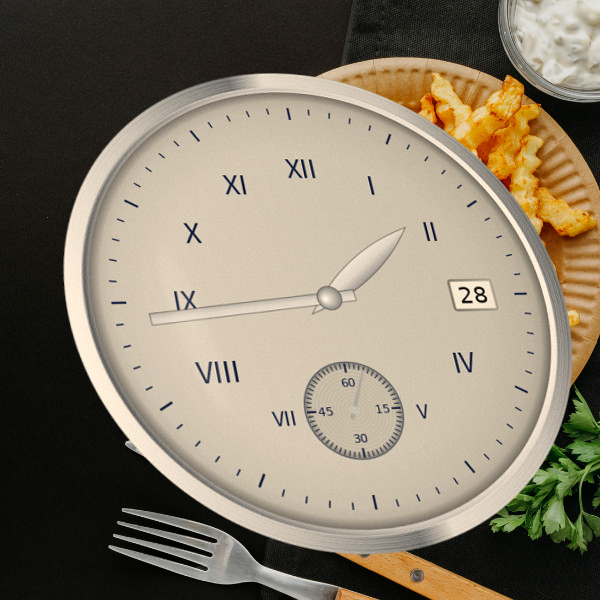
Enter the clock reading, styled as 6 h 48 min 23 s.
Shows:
1 h 44 min 04 s
